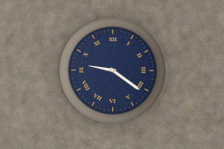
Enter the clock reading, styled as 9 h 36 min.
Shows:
9 h 21 min
